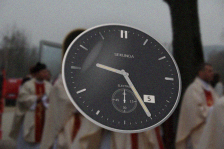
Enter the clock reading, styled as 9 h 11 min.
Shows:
9 h 25 min
